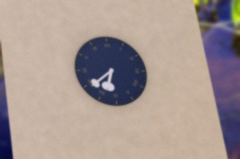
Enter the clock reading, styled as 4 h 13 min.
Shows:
6 h 39 min
